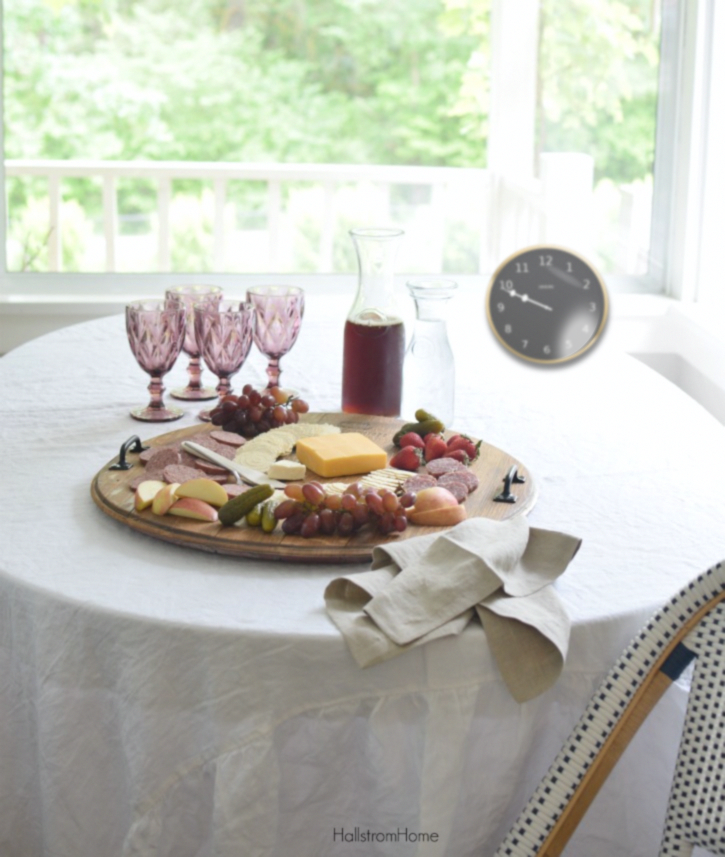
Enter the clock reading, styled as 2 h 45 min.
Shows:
9 h 49 min
